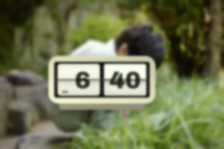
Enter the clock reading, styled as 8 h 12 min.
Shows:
6 h 40 min
